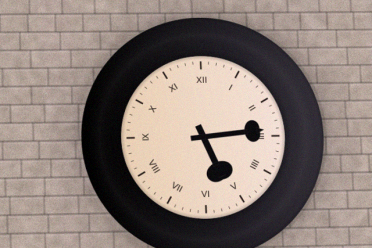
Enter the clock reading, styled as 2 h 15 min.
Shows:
5 h 14 min
